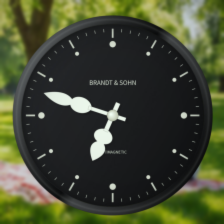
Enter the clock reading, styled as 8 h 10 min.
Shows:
6 h 48 min
